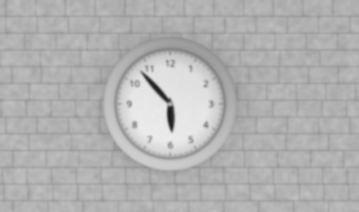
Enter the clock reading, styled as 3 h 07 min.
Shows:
5 h 53 min
